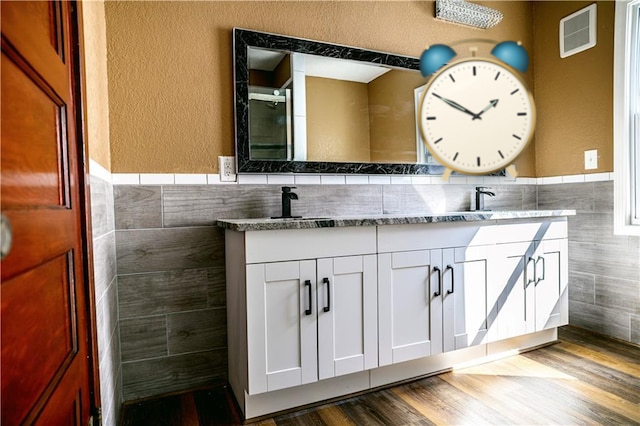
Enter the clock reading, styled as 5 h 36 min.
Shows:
1 h 50 min
